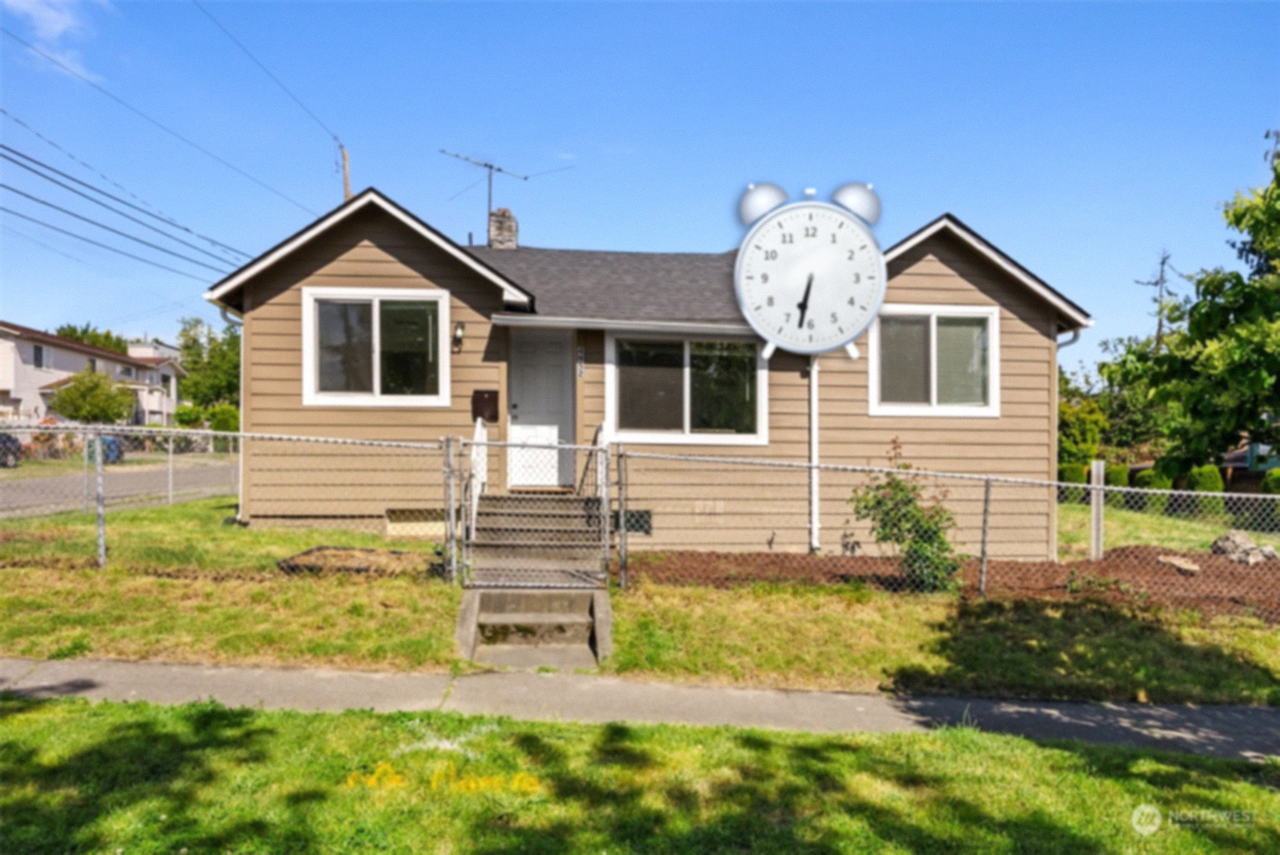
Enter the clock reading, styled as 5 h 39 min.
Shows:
6 h 32 min
